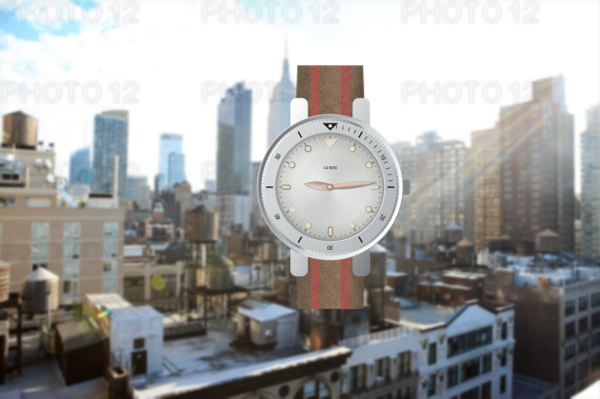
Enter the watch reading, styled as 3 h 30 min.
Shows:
9 h 14 min
